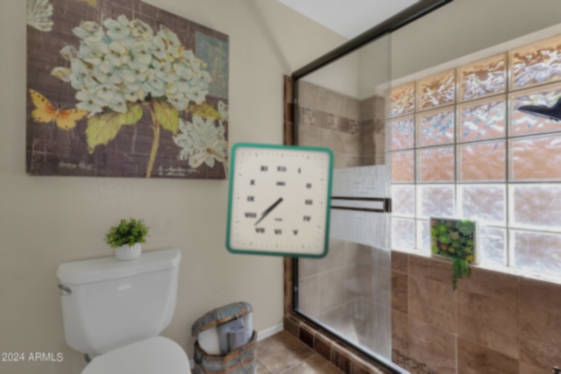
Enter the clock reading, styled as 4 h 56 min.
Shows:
7 h 37 min
